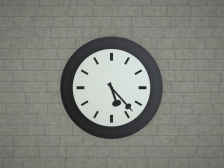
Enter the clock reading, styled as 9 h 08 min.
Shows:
5 h 23 min
